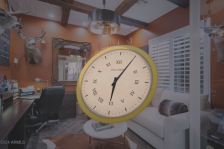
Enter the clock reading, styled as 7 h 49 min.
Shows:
6 h 05 min
